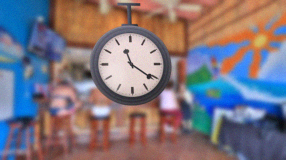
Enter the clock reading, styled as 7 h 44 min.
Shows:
11 h 21 min
